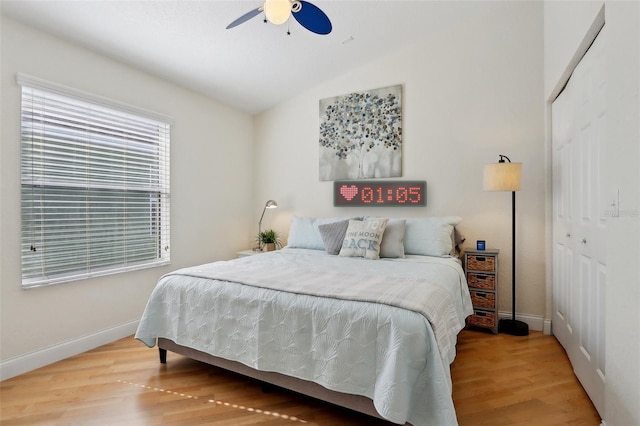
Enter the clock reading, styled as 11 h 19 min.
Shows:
1 h 05 min
